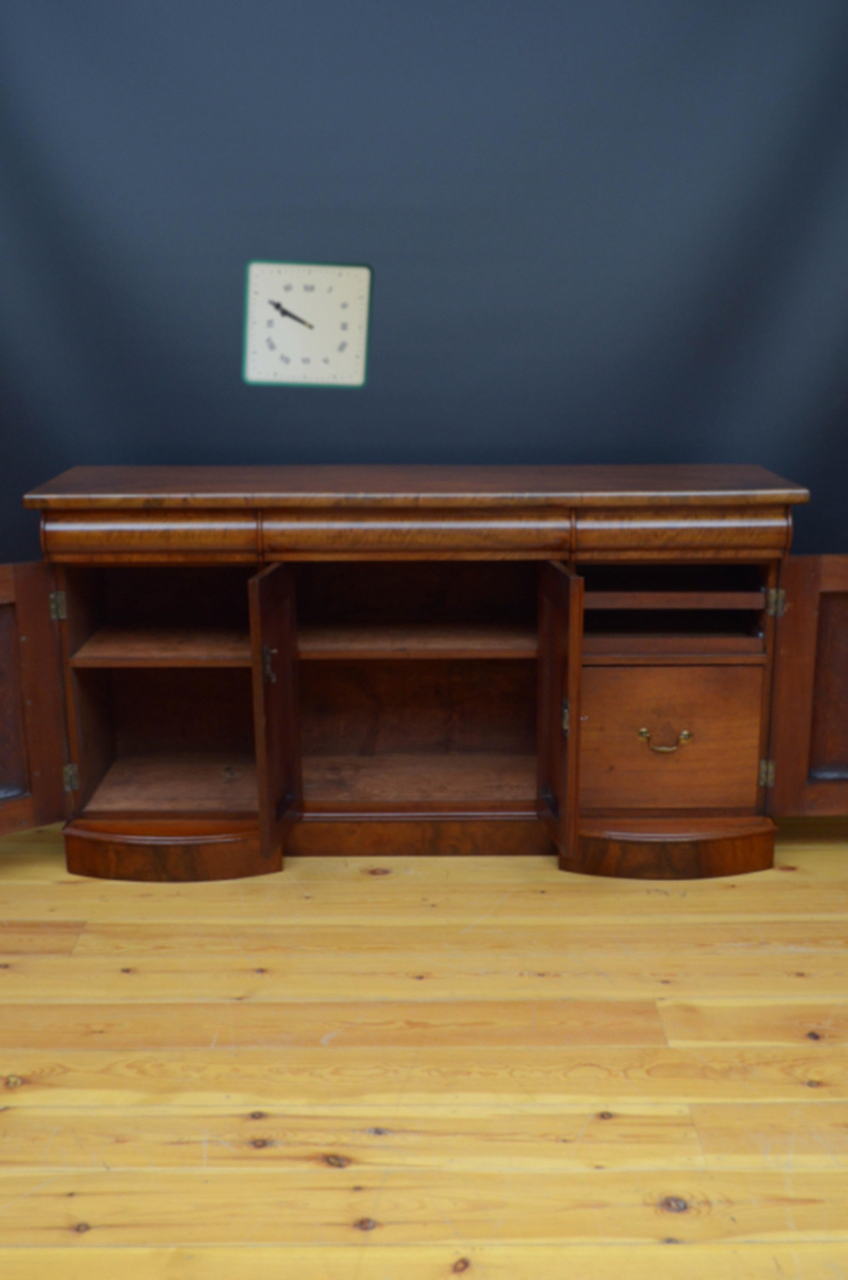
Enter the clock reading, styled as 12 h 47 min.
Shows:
9 h 50 min
